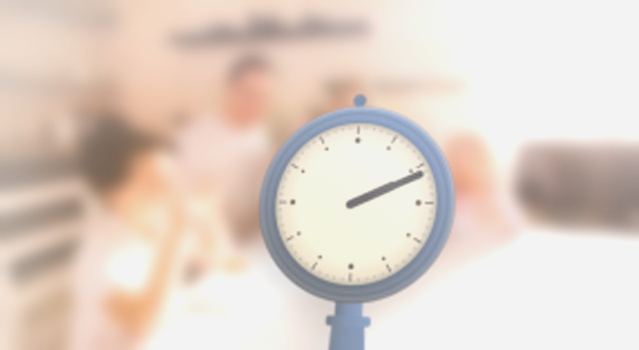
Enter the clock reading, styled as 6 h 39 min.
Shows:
2 h 11 min
